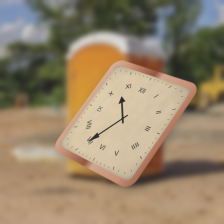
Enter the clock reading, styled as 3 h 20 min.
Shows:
10 h 35 min
